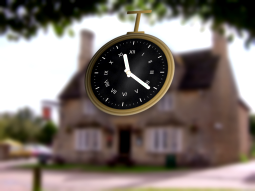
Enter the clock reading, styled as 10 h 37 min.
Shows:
11 h 21 min
